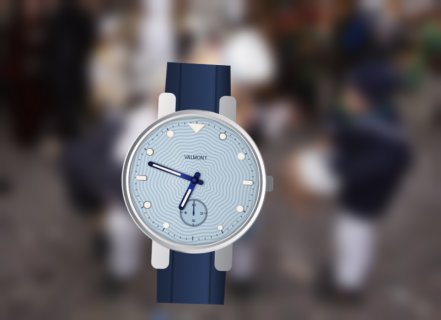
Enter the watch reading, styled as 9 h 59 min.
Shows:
6 h 48 min
